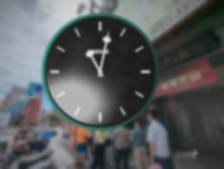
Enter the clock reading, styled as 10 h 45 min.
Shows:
11 h 02 min
